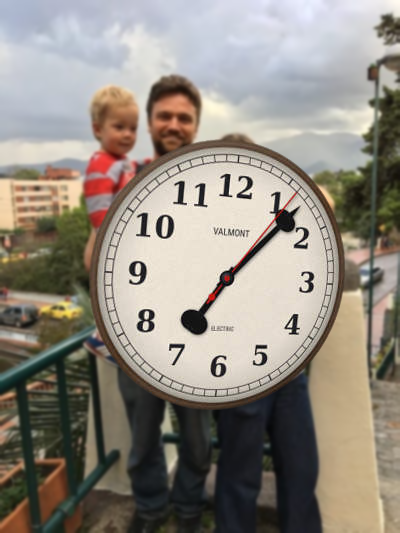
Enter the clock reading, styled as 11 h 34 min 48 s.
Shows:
7 h 07 min 06 s
